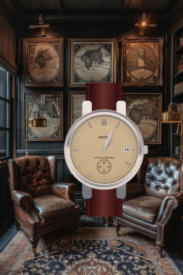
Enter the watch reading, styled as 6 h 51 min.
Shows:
1 h 04 min
